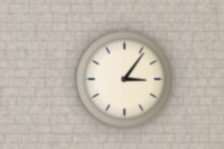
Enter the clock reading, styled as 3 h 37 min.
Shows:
3 h 06 min
